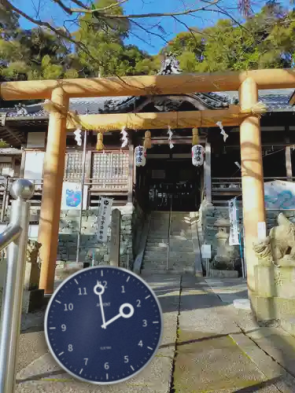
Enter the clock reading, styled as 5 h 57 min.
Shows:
1 h 59 min
